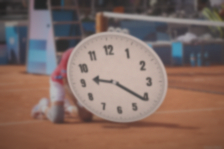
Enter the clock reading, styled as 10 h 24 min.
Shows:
9 h 21 min
